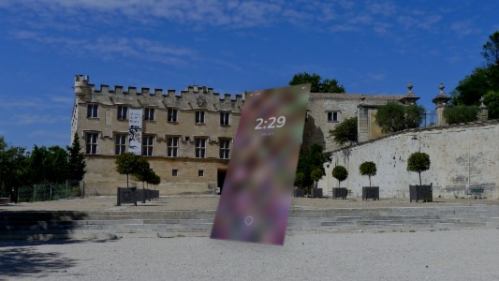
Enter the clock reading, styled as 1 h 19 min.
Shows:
2 h 29 min
